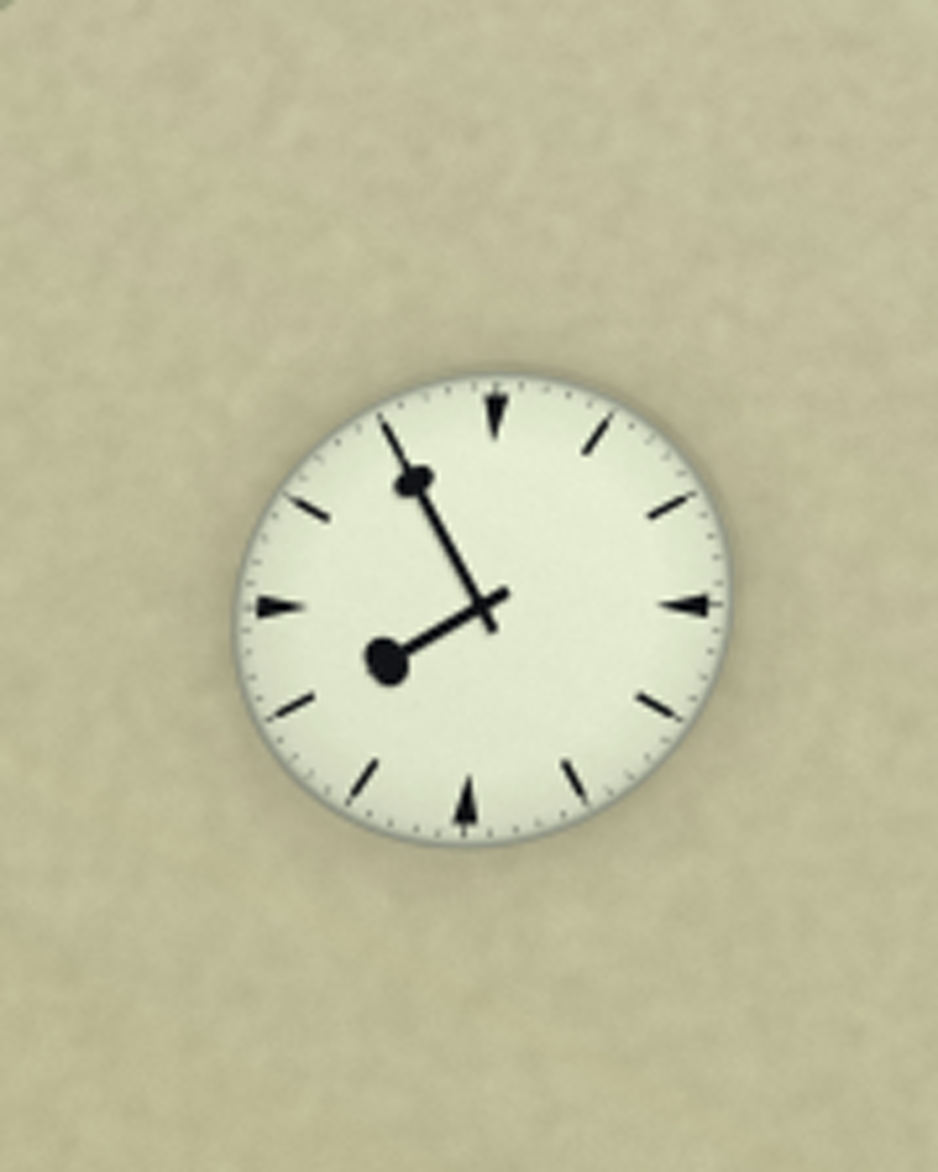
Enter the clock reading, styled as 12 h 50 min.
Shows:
7 h 55 min
